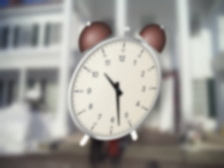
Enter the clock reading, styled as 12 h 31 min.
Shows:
10 h 28 min
